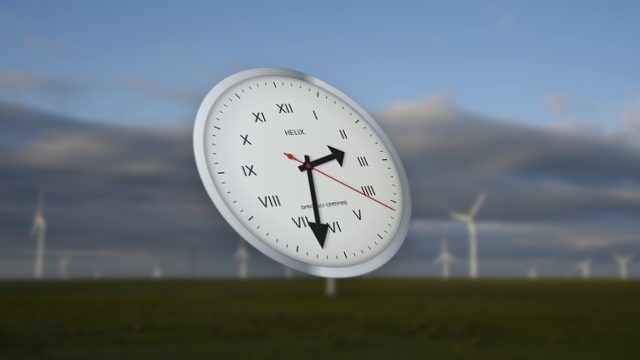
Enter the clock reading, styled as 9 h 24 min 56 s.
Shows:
2 h 32 min 21 s
